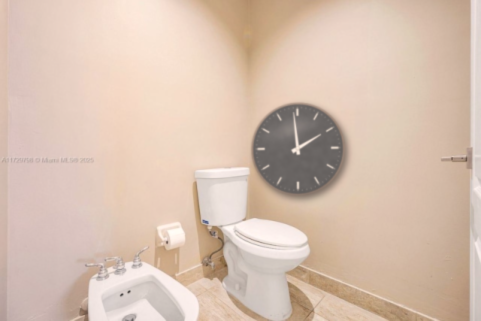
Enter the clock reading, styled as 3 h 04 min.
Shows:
1 h 59 min
